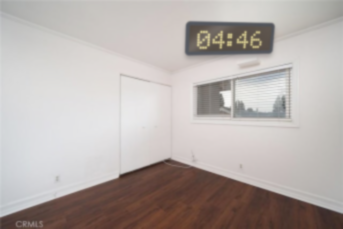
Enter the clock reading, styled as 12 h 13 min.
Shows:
4 h 46 min
